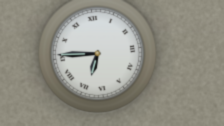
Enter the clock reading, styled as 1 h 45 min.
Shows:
6 h 46 min
